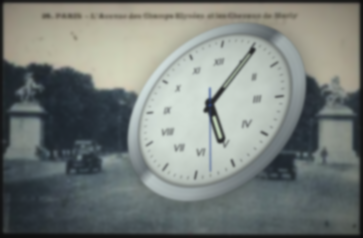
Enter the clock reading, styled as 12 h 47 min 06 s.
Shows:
5 h 05 min 28 s
